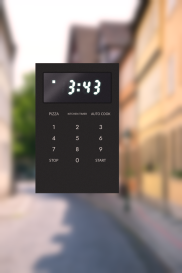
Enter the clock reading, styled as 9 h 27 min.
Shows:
3 h 43 min
